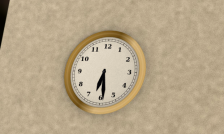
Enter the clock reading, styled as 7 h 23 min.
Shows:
6 h 29 min
